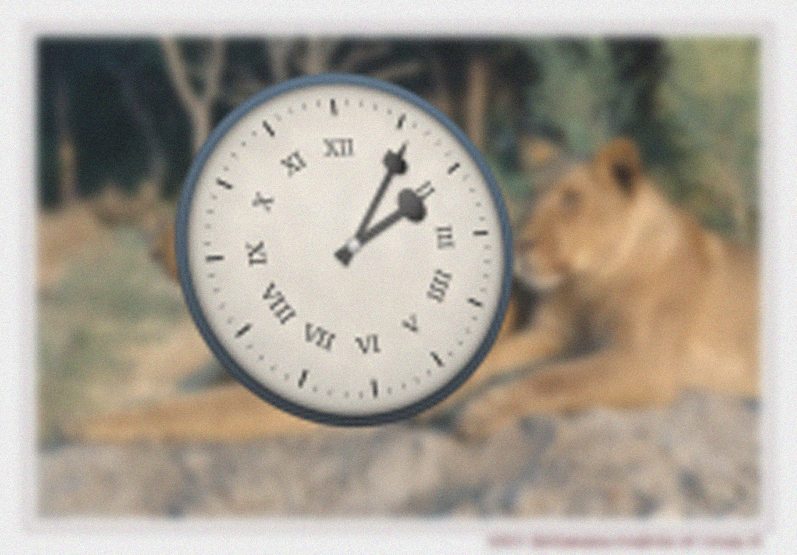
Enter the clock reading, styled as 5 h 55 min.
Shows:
2 h 06 min
